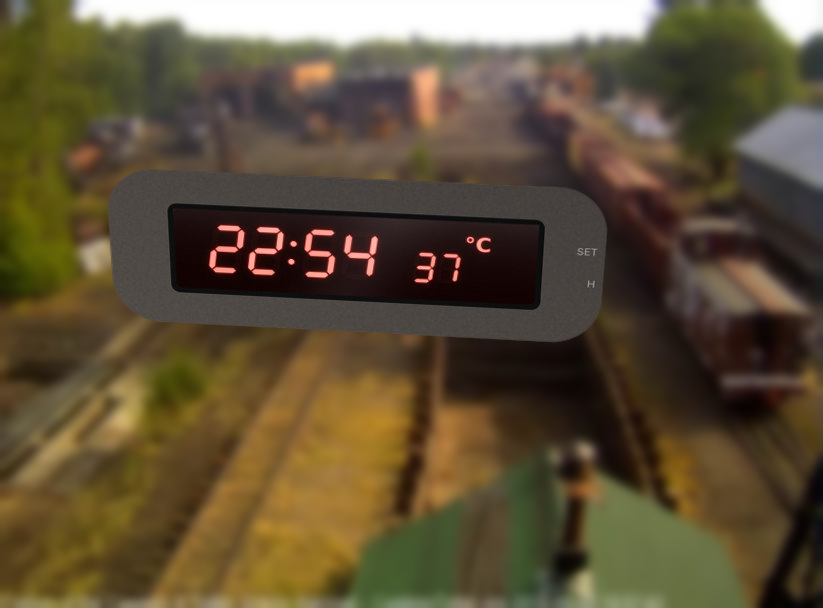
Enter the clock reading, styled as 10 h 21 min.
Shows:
22 h 54 min
